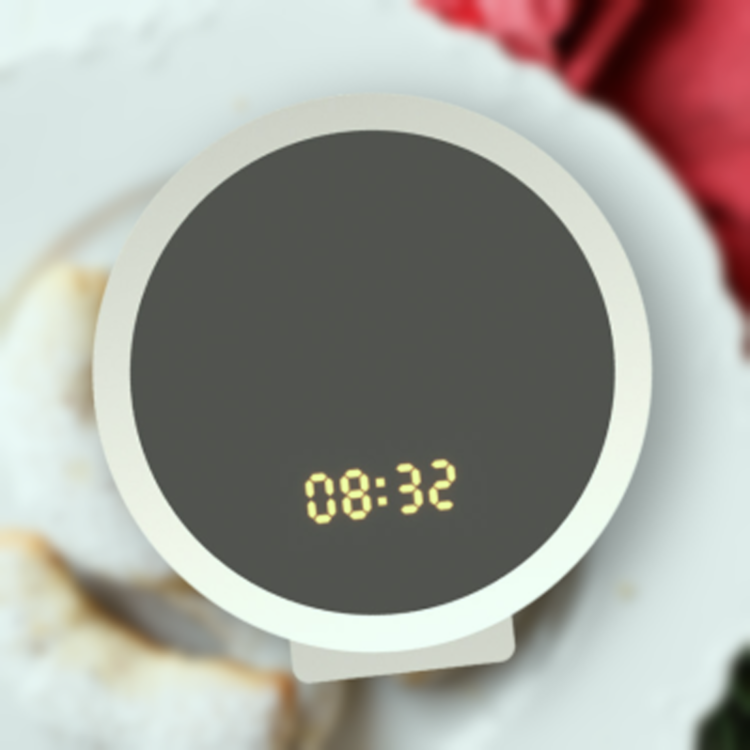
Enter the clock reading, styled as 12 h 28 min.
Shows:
8 h 32 min
